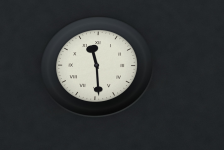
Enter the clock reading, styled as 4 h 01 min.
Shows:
11 h 29 min
